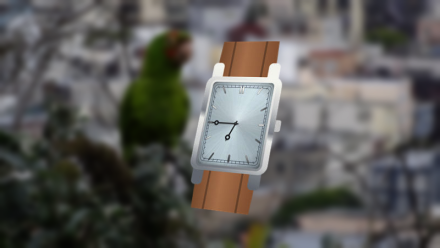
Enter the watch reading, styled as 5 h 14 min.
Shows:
6 h 45 min
